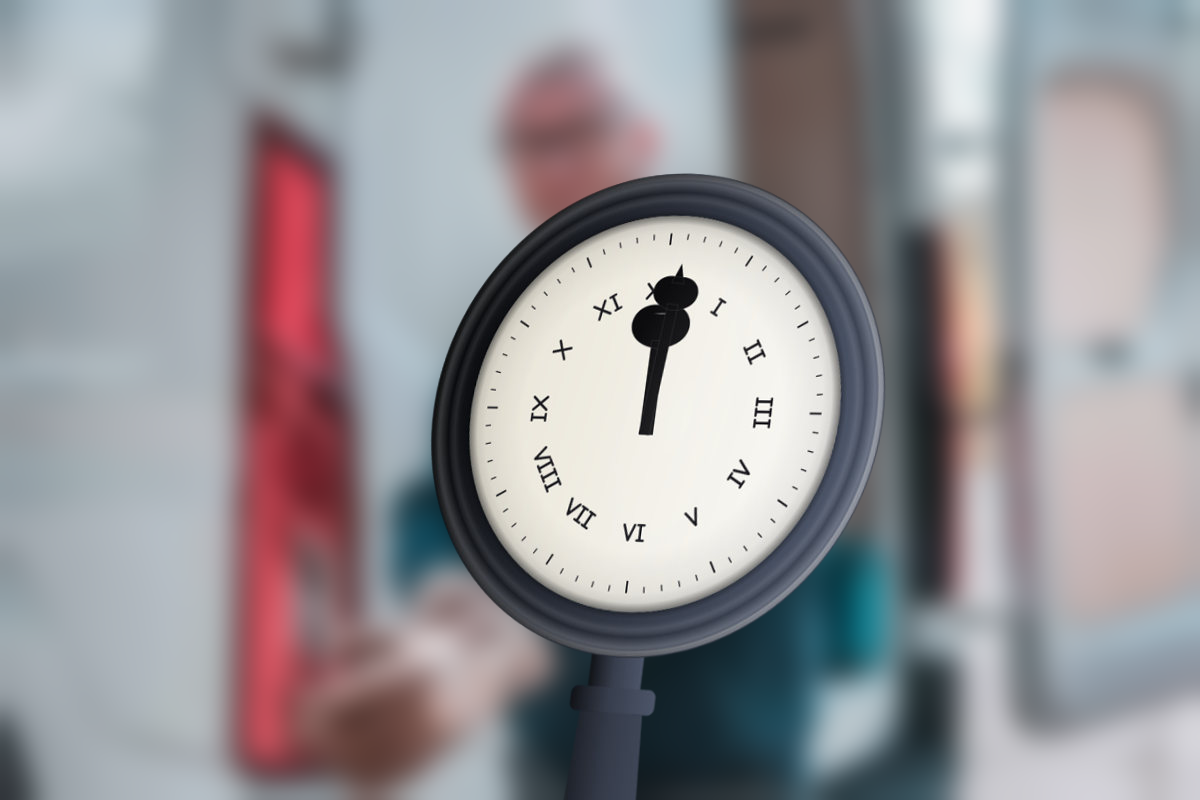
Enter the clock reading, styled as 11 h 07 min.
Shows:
12 h 01 min
